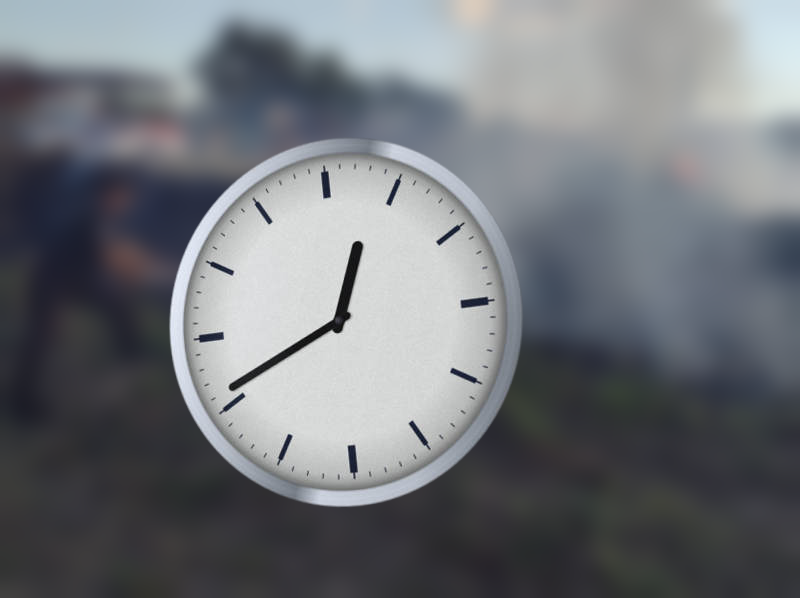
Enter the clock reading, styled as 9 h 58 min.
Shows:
12 h 41 min
